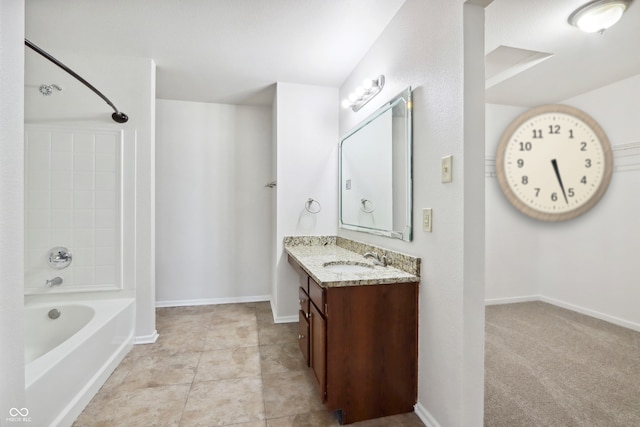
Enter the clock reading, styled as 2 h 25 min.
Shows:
5 h 27 min
